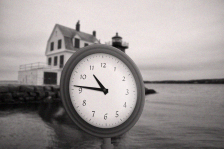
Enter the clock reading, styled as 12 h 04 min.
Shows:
10 h 46 min
